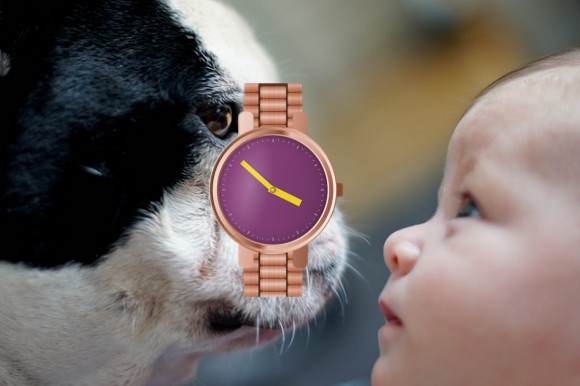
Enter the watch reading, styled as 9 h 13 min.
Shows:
3 h 52 min
